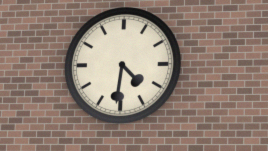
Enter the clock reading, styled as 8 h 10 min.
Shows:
4 h 31 min
